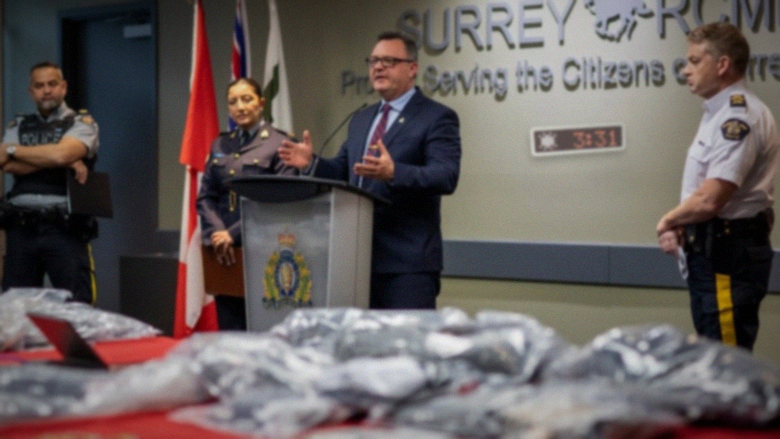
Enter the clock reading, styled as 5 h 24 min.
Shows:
3 h 31 min
